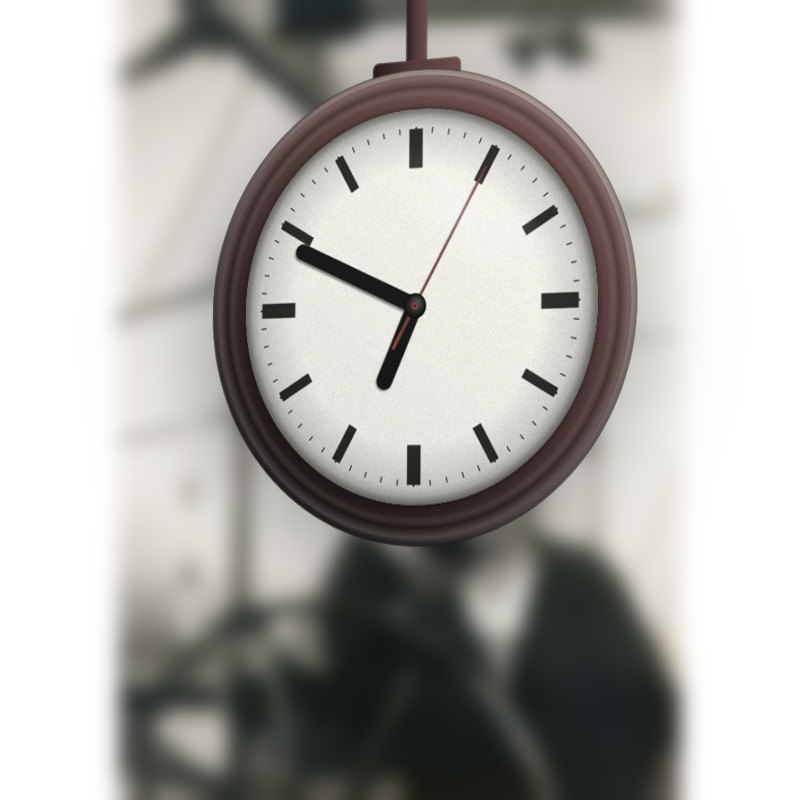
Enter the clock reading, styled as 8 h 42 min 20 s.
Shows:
6 h 49 min 05 s
